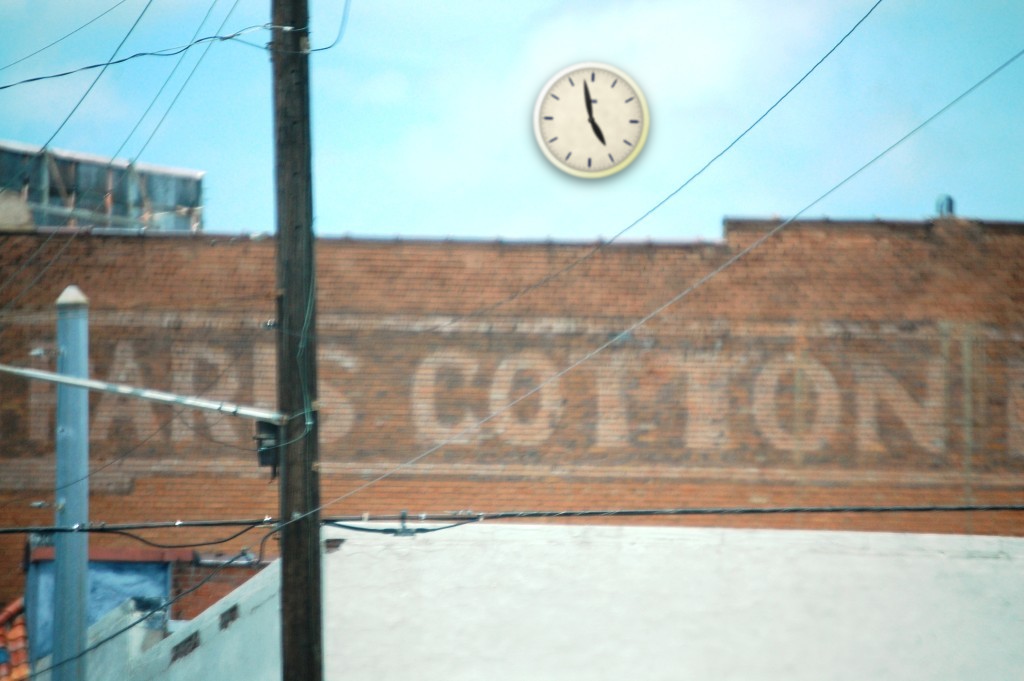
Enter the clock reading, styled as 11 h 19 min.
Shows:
4 h 58 min
